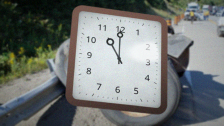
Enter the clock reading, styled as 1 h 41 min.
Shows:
11 h 00 min
